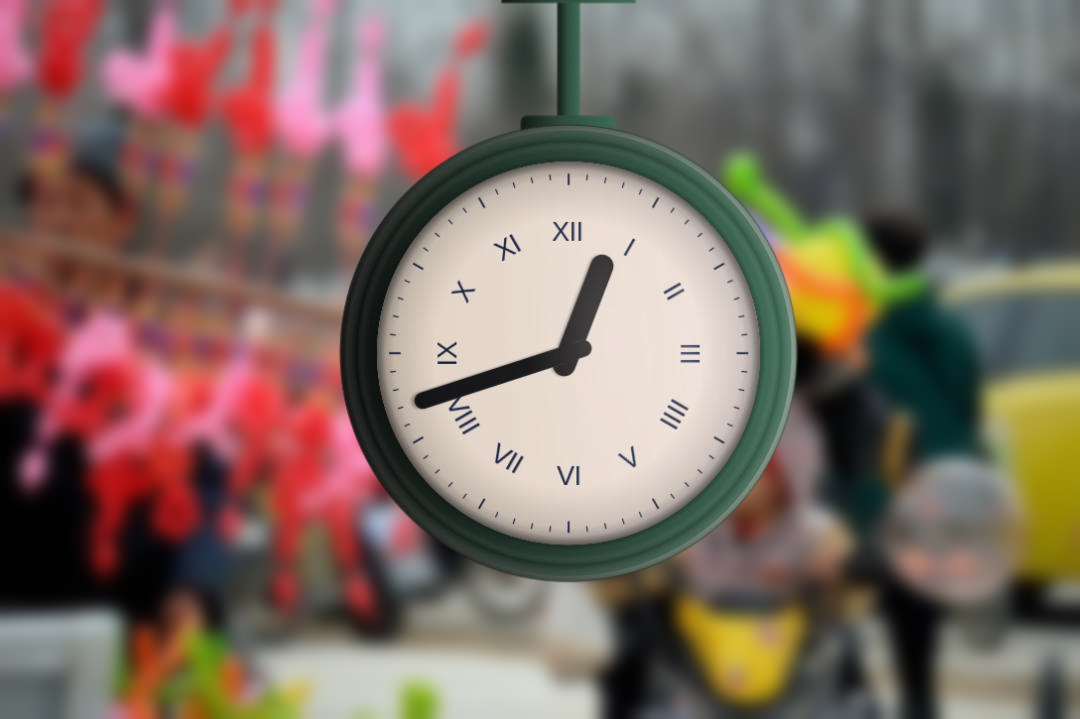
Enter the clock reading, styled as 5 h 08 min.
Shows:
12 h 42 min
